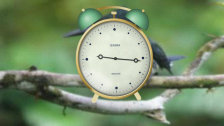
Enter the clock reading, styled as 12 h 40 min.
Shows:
9 h 16 min
